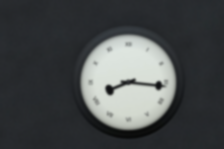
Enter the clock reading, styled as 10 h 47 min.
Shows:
8 h 16 min
